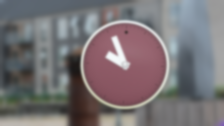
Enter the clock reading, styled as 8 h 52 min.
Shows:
9 h 56 min
